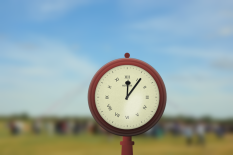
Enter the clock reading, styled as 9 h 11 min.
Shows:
12 h 06 min
